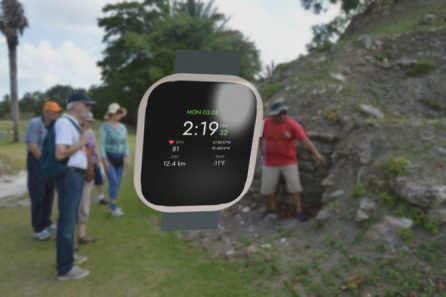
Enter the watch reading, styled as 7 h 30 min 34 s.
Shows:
2 h 19 min 32 s
